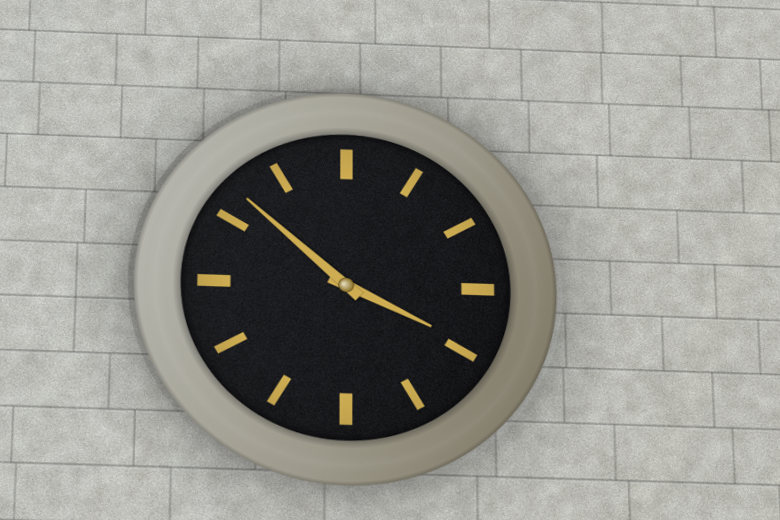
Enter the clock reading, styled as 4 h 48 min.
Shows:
3 h 52 min
